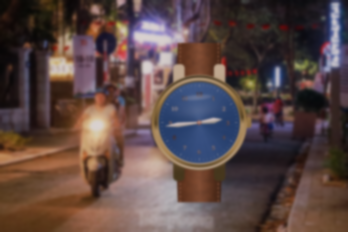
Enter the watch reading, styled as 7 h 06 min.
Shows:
2 h 44 min
